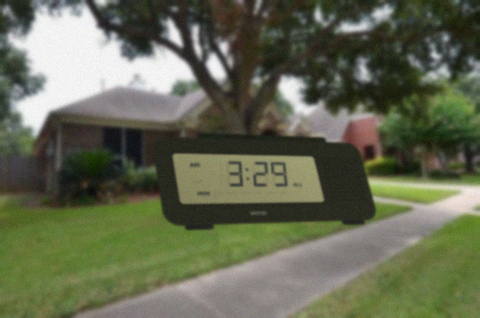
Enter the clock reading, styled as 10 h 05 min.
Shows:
3 h 29 min
